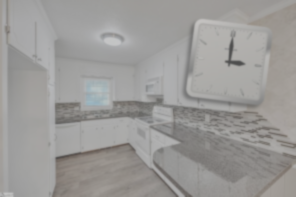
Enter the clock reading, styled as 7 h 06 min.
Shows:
3 h 00 min
